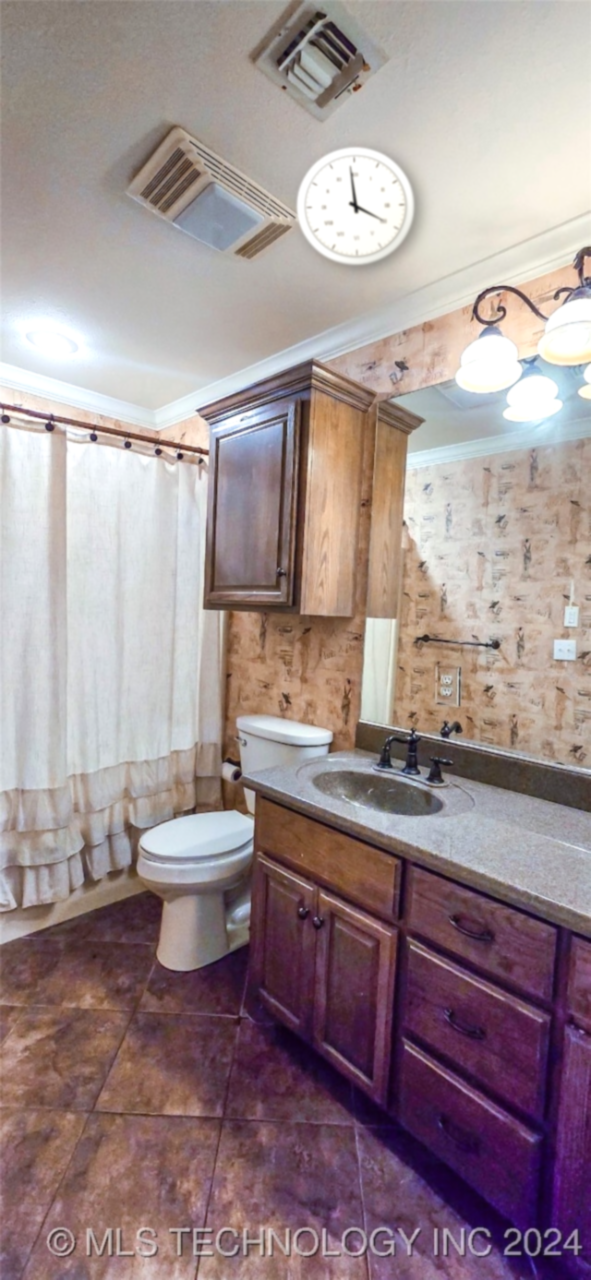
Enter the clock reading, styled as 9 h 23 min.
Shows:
3 h 59 min
